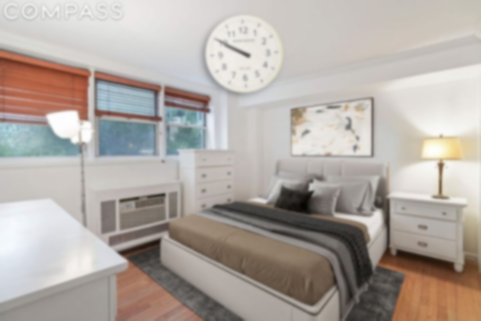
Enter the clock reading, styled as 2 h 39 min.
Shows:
9 h 50 min
